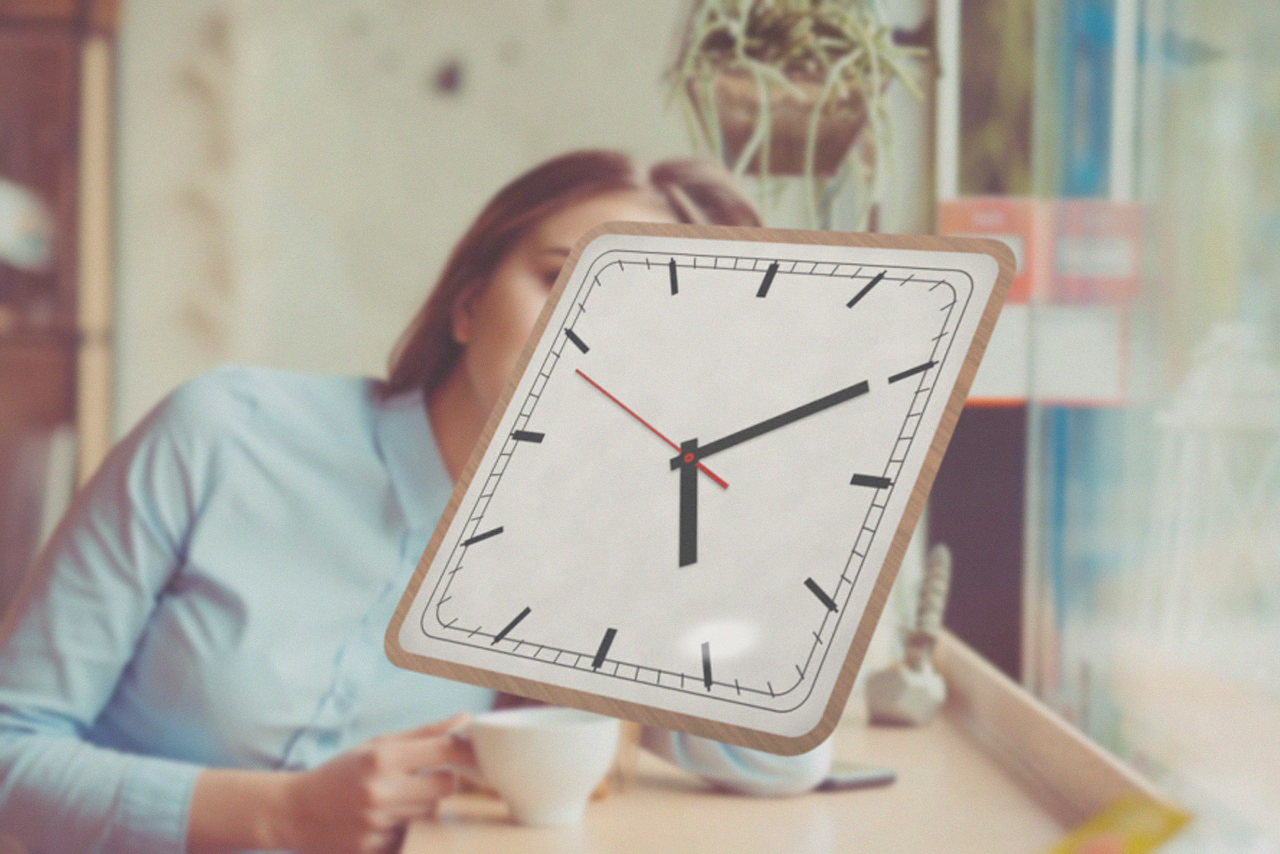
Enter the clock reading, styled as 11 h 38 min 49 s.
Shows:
5 h 09 min 49 s
